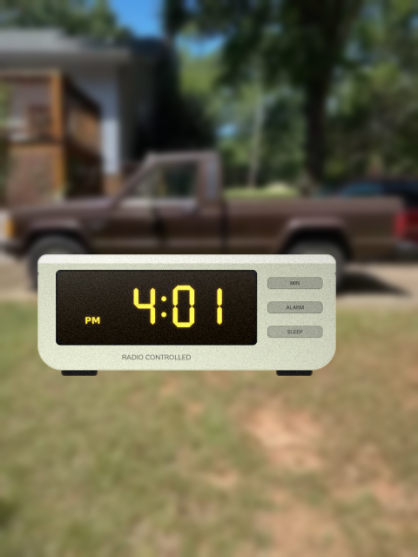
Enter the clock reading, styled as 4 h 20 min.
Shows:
4 h 01 min
